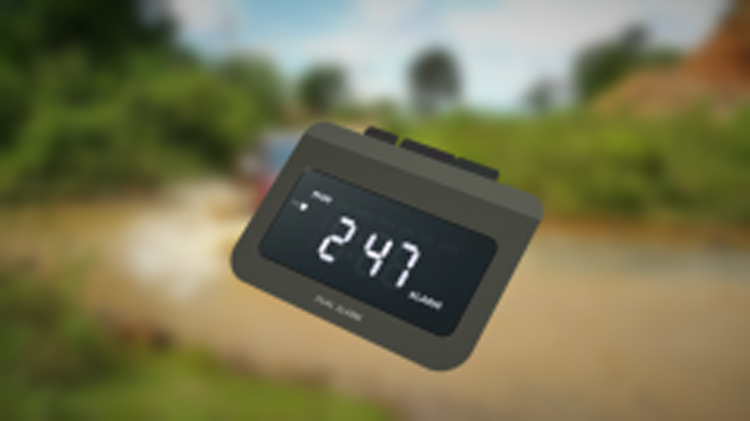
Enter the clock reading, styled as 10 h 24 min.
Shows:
2 h 47 min
